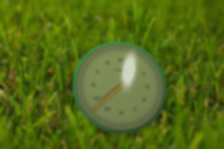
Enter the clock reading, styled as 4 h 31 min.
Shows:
7 h 38 min
